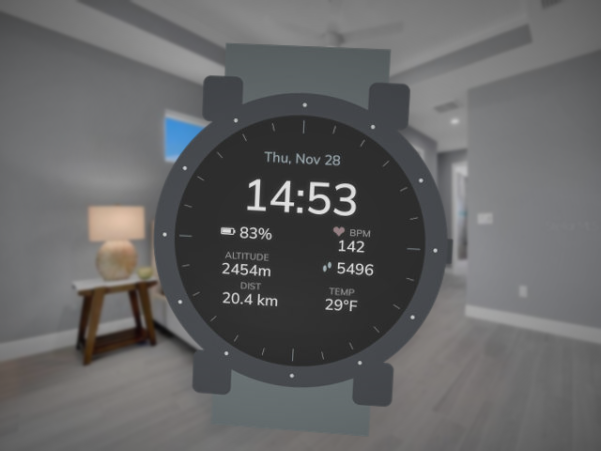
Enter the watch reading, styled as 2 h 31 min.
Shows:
14 h 53 min
